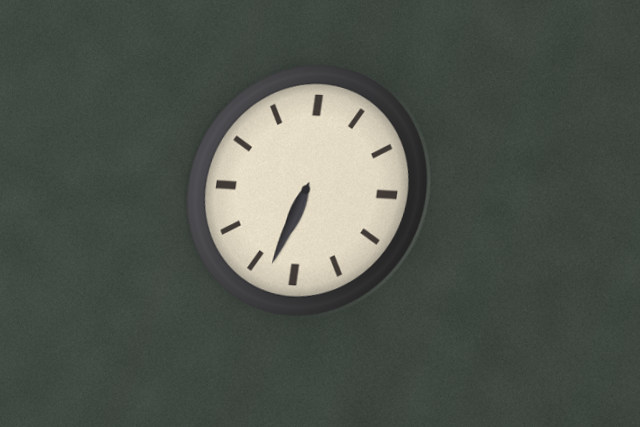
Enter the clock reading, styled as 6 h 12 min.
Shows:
6 h 33 min
